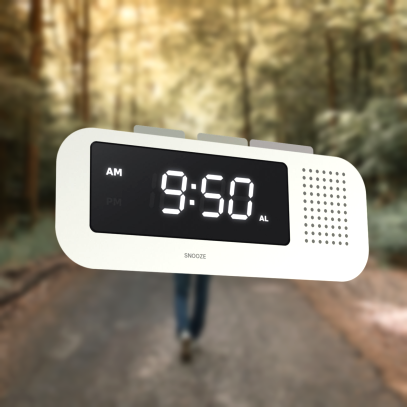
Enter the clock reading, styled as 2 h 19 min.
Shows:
9 h 50 min
